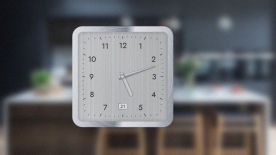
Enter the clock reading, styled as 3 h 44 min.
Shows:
5 h 12 min
